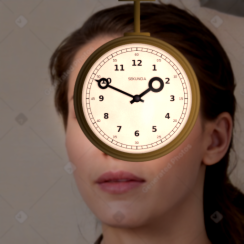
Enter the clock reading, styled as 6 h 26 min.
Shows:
1 h 49 min
